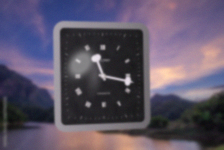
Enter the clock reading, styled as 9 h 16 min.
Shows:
11 h 17 min
